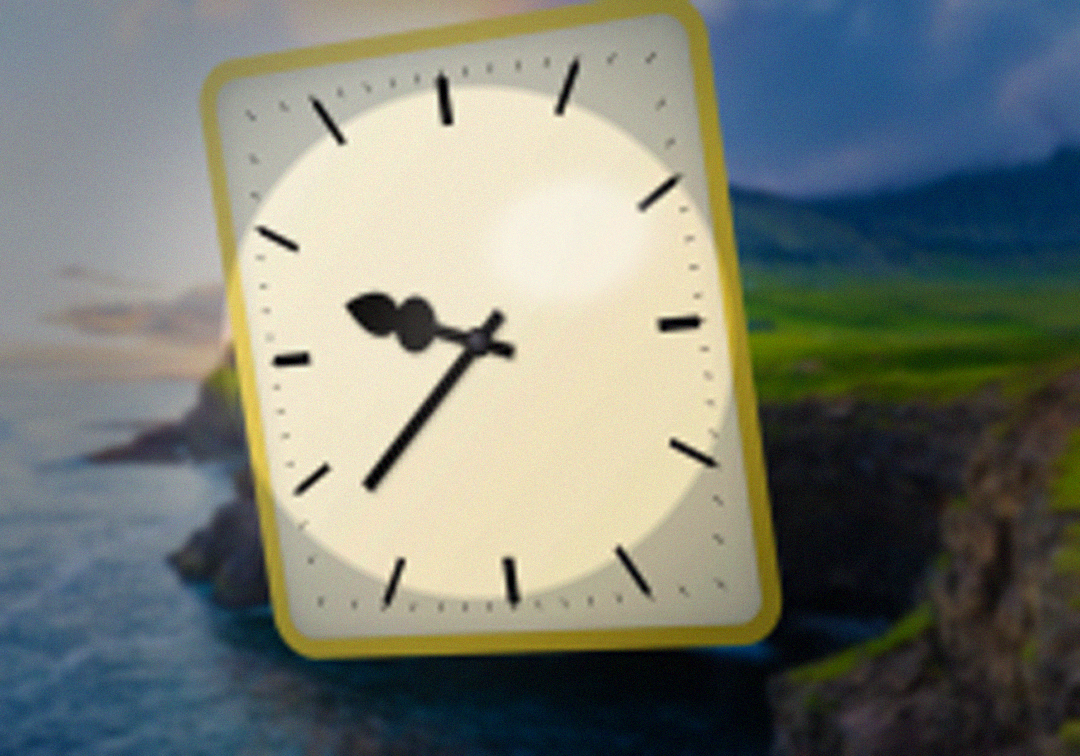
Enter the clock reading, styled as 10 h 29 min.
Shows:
9 h 38 min
